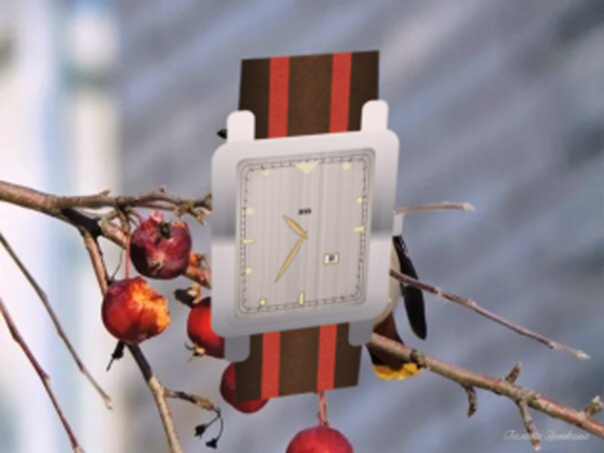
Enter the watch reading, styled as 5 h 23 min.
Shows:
10 h 35 min
